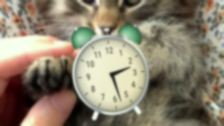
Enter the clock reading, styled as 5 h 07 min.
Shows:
2 h 28 min
